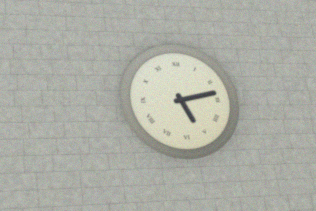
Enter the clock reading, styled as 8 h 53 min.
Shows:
5 h 13 min
